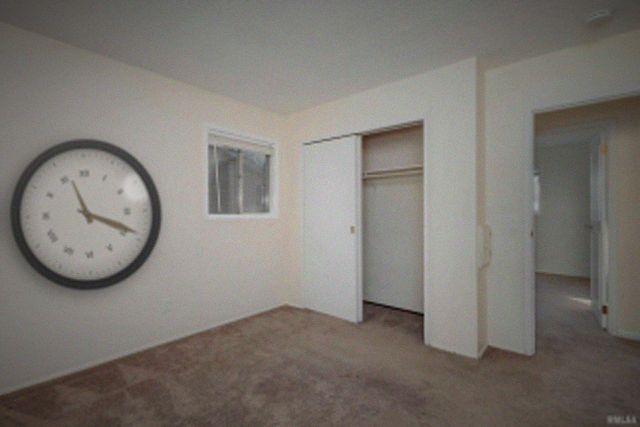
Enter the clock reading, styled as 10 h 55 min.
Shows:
11 h 19 min
